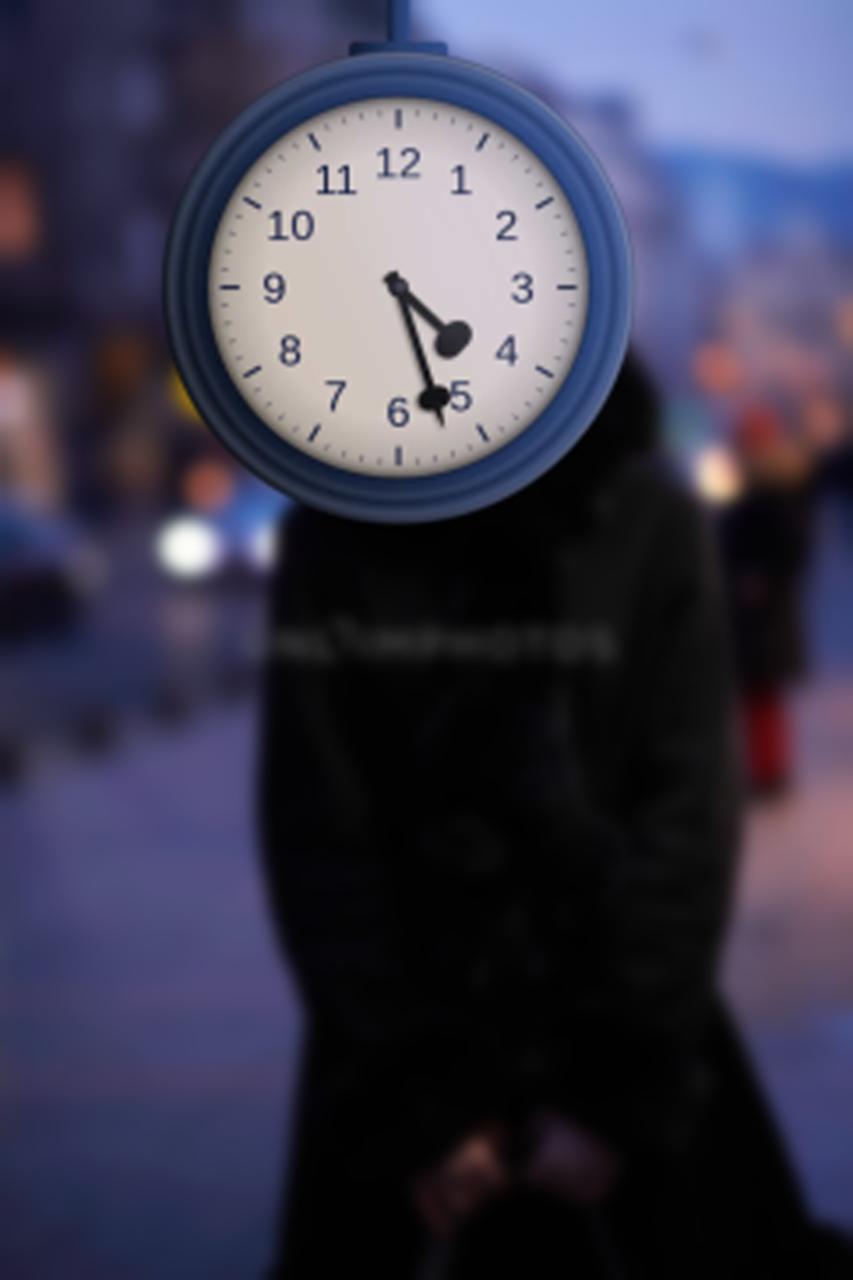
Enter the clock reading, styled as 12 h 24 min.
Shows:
4 h 27 min
